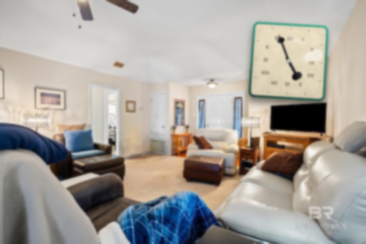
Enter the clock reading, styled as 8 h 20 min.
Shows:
4 h 56 min
